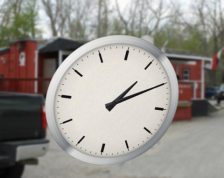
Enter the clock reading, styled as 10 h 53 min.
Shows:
1 h 10 min
